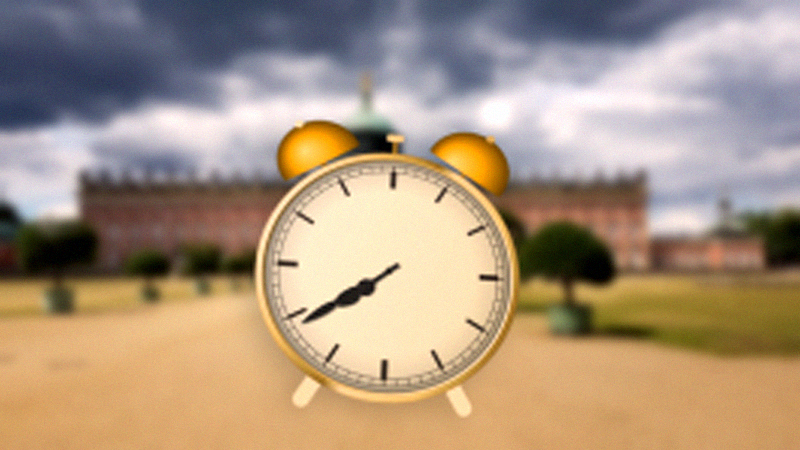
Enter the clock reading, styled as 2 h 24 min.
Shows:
7 h 39 min
